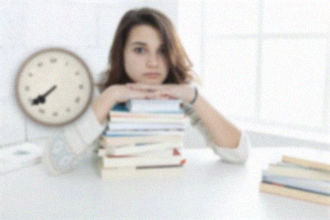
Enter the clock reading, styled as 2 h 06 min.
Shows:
7 h 39 min
